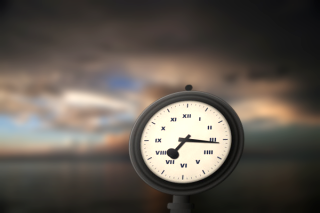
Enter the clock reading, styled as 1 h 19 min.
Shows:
7 h 16 min
